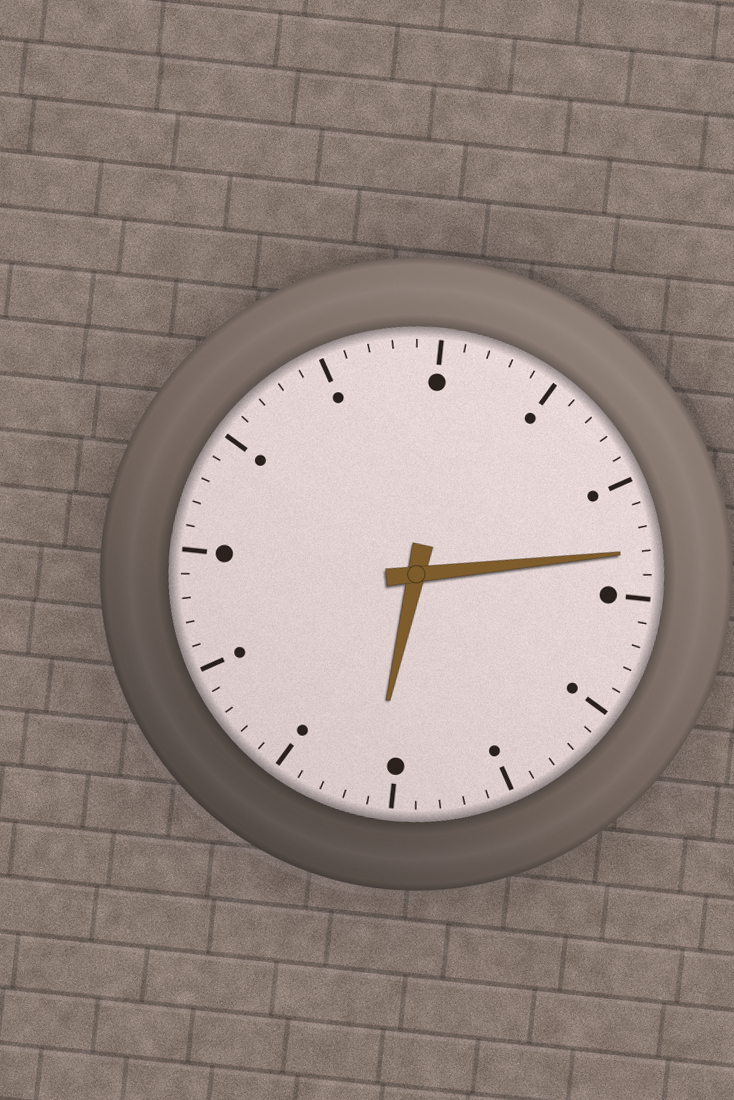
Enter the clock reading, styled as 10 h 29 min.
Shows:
6 h 13 min
